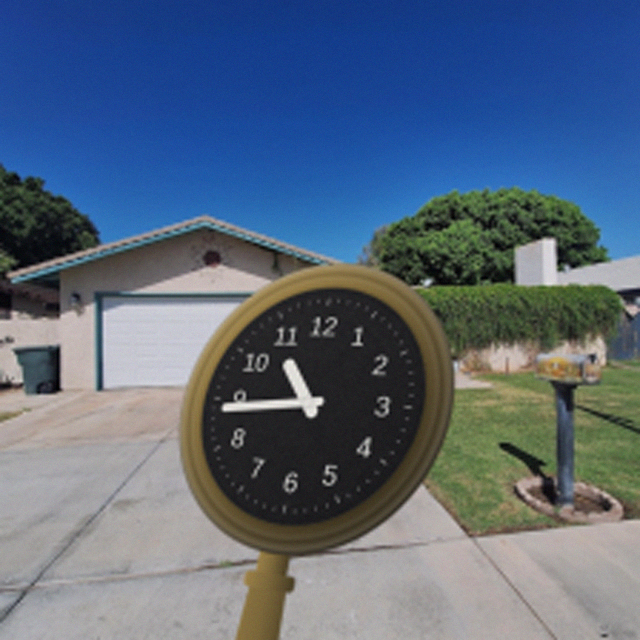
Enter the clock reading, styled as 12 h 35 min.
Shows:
10 h 44 min
